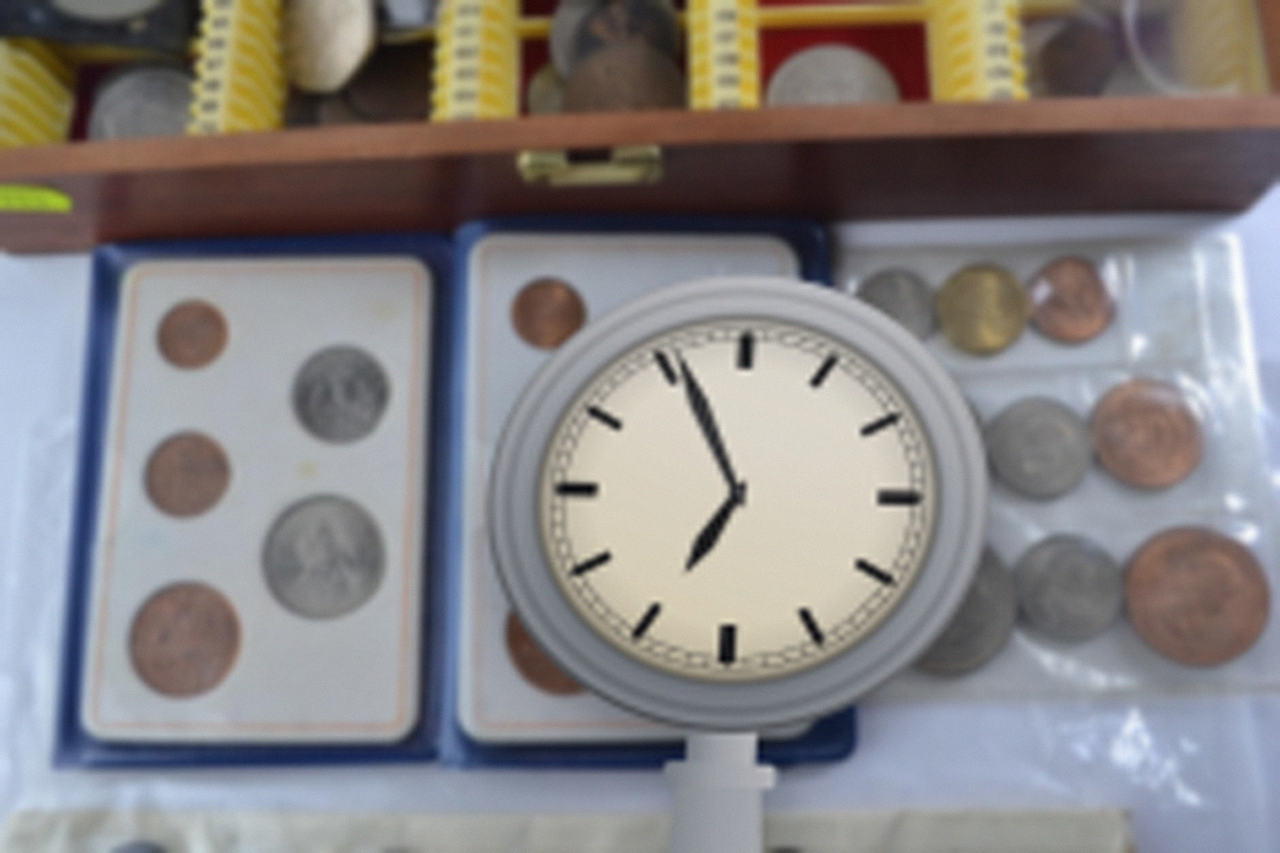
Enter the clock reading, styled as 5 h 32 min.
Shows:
6 h 56 min
